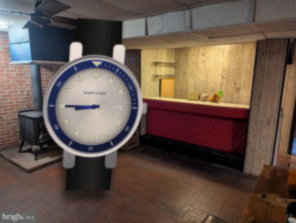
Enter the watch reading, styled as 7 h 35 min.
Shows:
8 h 45 min
